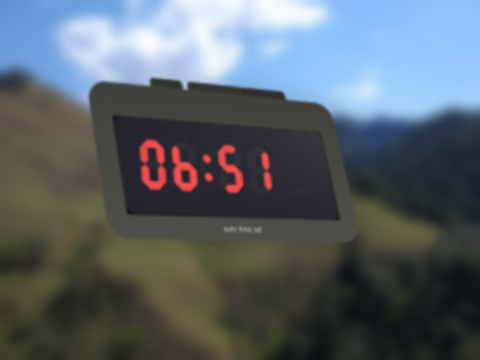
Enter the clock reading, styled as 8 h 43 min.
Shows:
6 h 51 min
